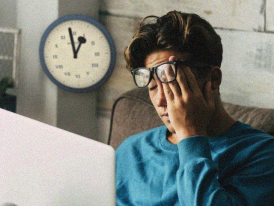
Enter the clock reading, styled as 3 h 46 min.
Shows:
12 h 59 min
